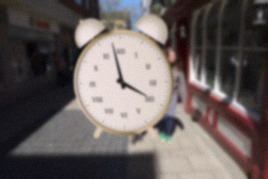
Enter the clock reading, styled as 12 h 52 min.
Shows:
3 h 58 min
